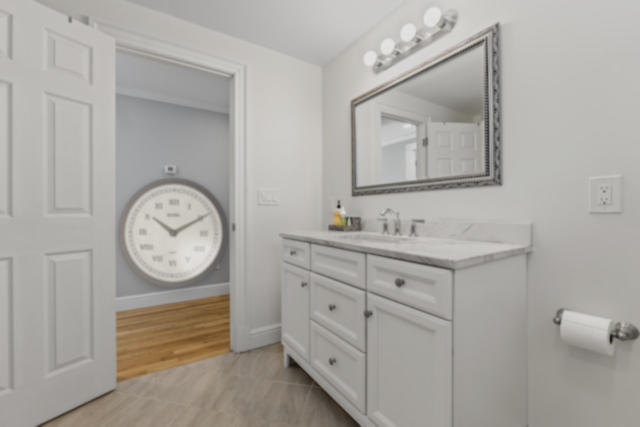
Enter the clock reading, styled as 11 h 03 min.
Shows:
10 h 10 min
